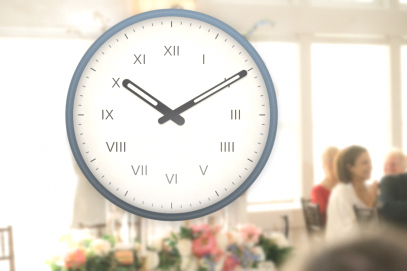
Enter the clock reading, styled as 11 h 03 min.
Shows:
10 h 10 min
